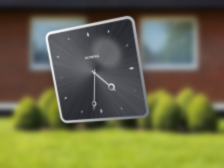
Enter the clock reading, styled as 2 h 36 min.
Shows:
4 h 32 min
